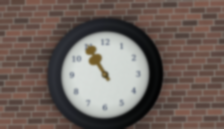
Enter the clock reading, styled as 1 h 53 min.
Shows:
10 h 55 min
